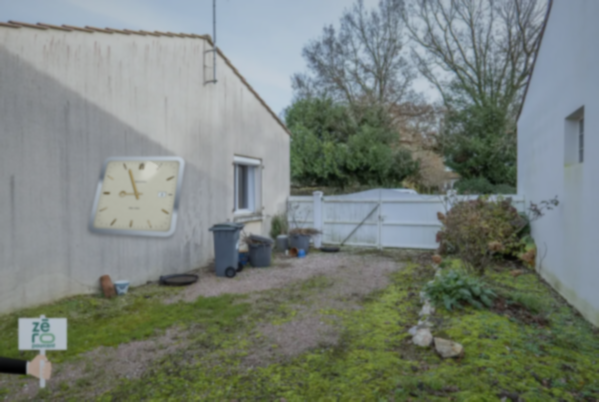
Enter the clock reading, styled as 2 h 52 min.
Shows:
8 h 56 min
